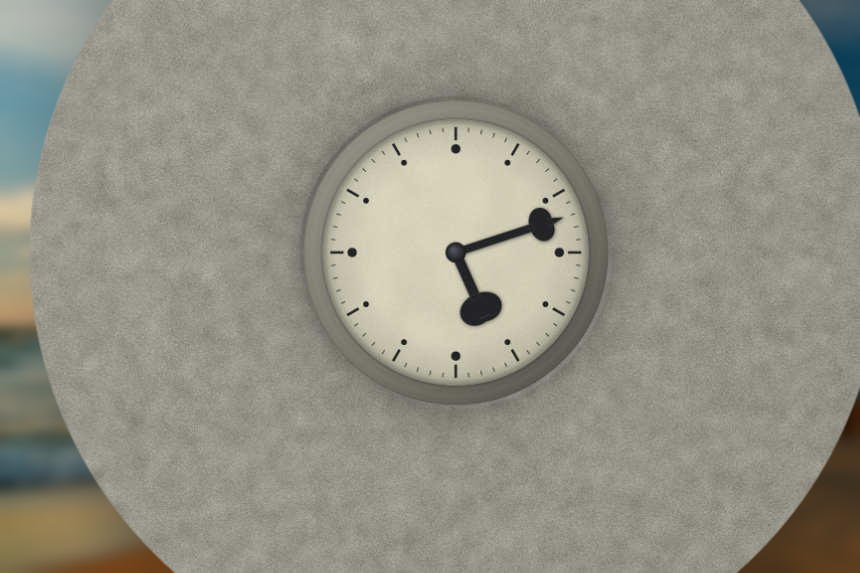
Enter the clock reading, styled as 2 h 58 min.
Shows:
5 h 12 min
